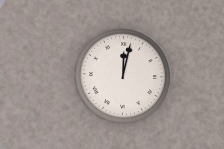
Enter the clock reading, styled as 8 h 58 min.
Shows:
12 h 02 min
